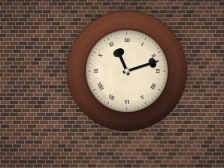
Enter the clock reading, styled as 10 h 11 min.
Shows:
11 h 12 min
